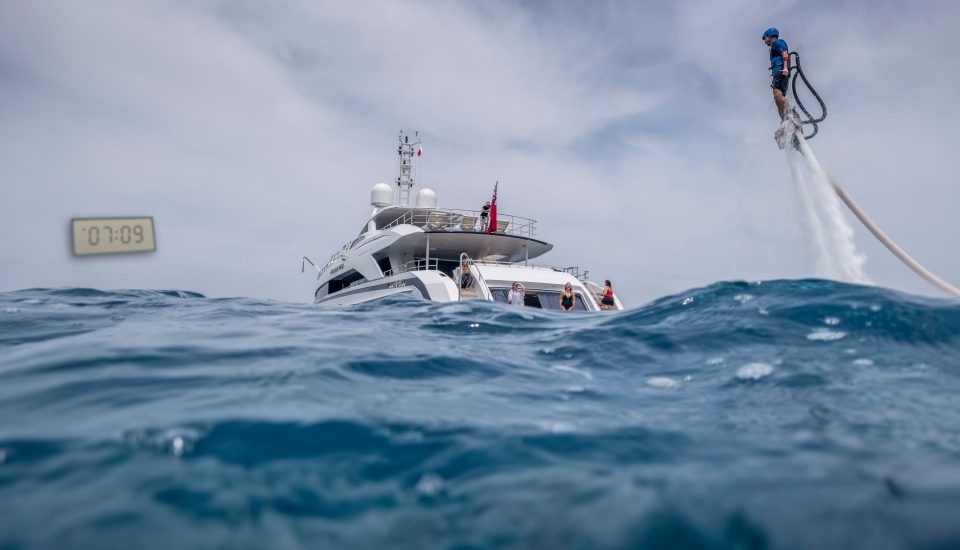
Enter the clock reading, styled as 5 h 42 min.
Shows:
7 h 09 min
